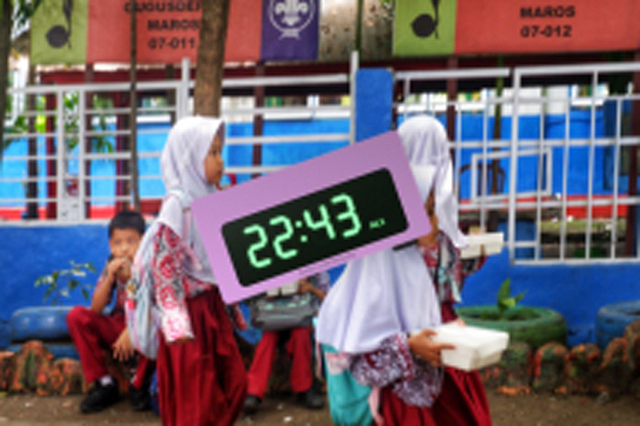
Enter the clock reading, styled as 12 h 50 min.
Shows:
22 h 43 min
